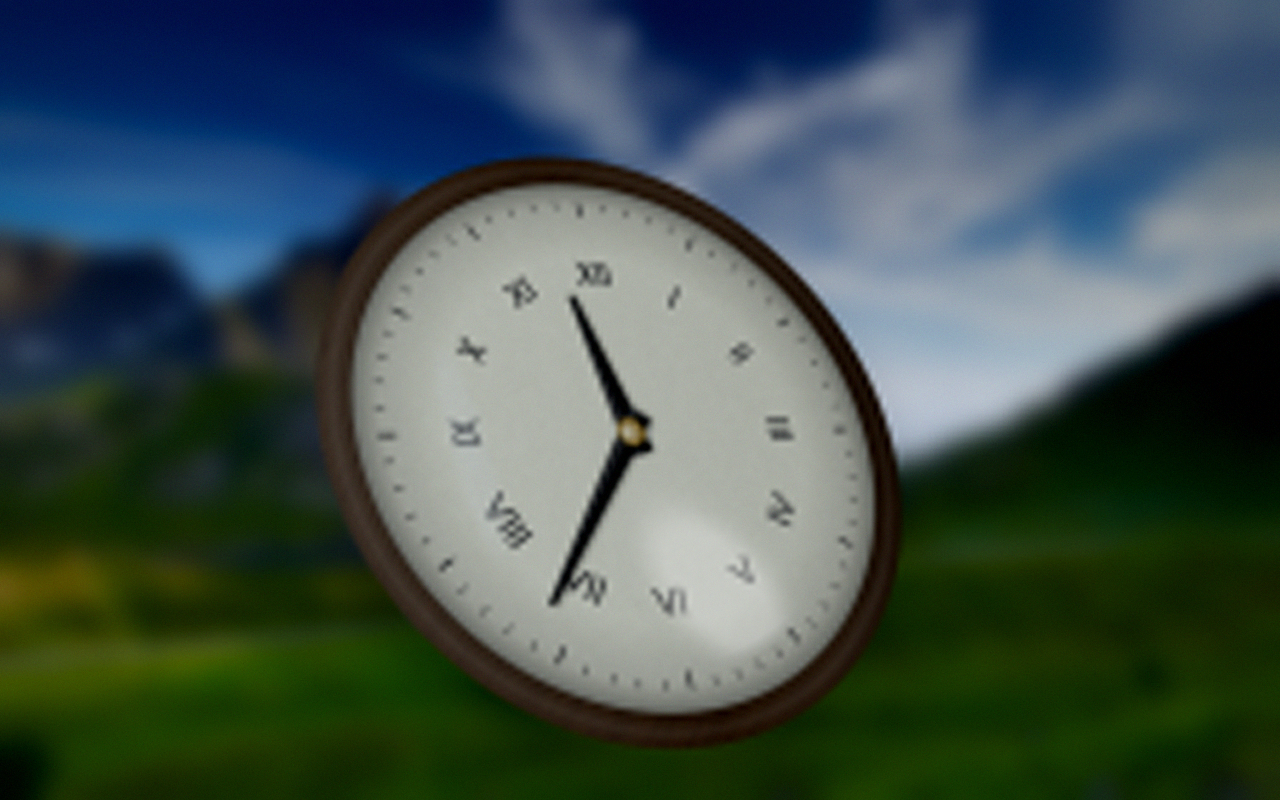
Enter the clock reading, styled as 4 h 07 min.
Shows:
11 h 36 min
